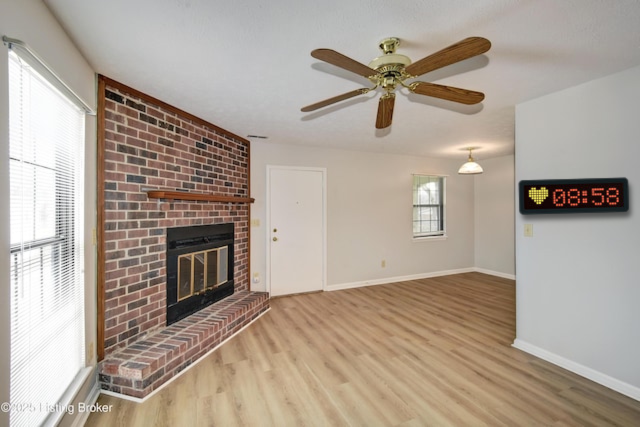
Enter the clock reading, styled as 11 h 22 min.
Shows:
8 h 58 min
